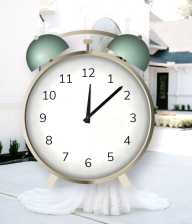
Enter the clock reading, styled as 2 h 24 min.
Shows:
12 h 08 min
